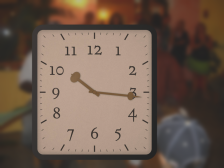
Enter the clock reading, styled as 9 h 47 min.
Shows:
10 h 16 min
